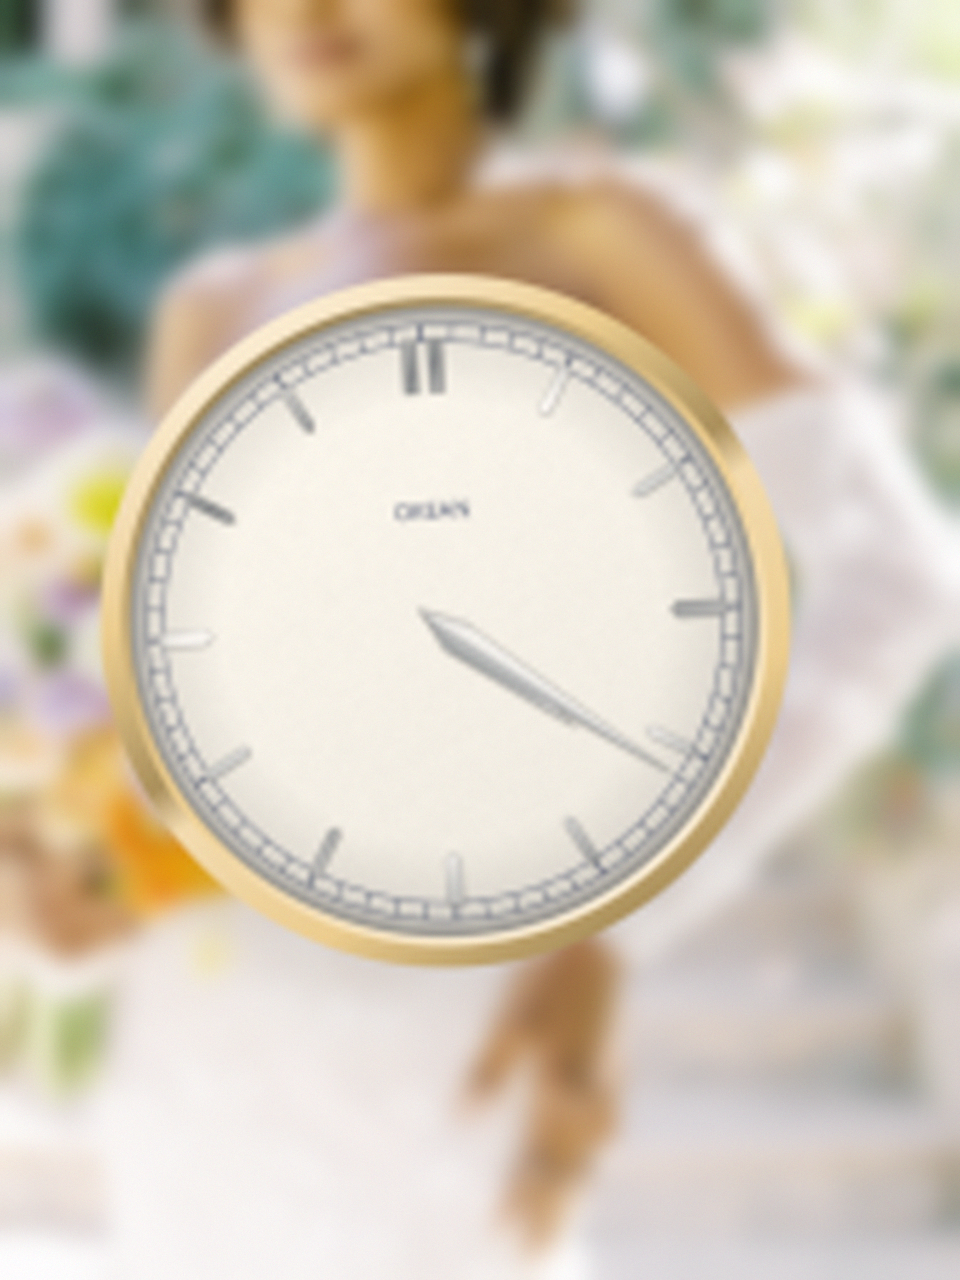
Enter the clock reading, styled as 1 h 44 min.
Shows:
4 h 21 min
